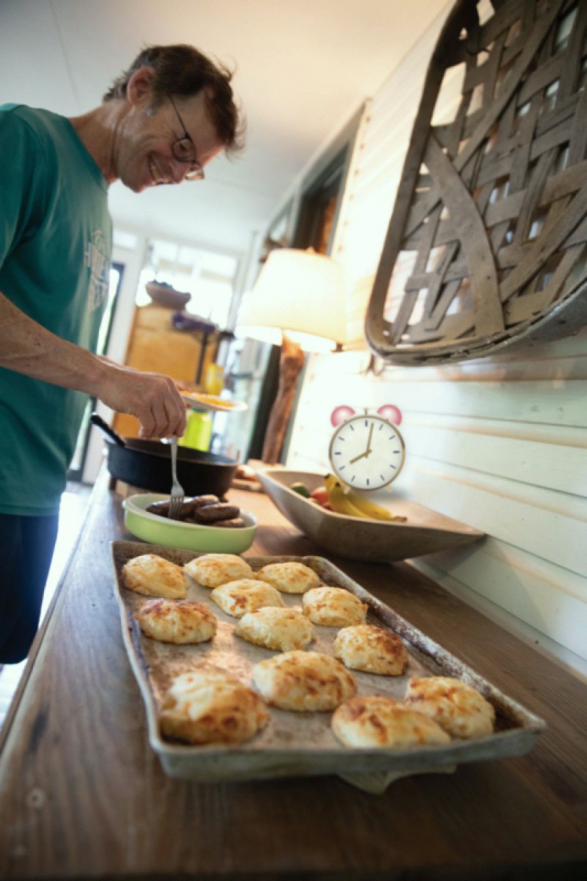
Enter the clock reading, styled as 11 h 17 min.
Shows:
8 h 02 min
